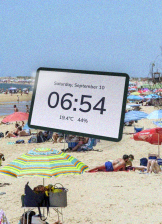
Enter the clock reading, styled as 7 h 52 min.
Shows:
6 h 54 min
